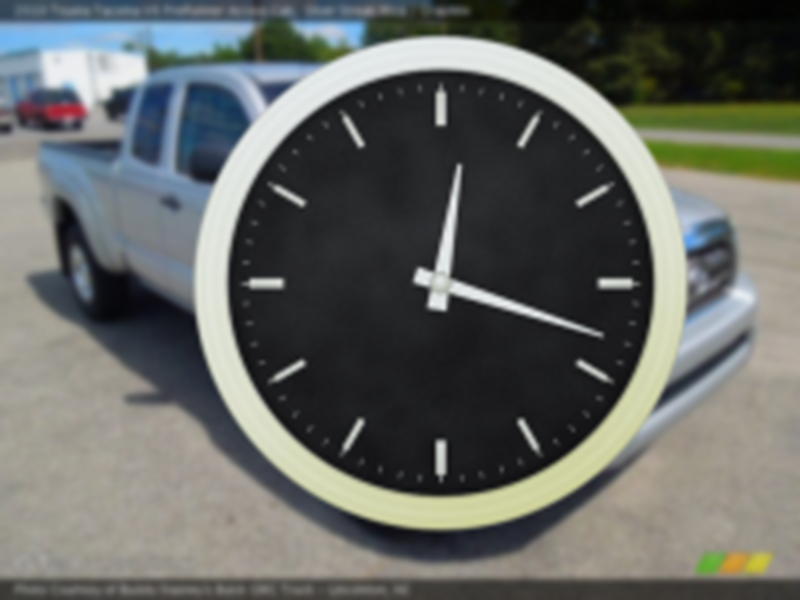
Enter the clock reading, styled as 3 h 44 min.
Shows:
12 h 18 min
